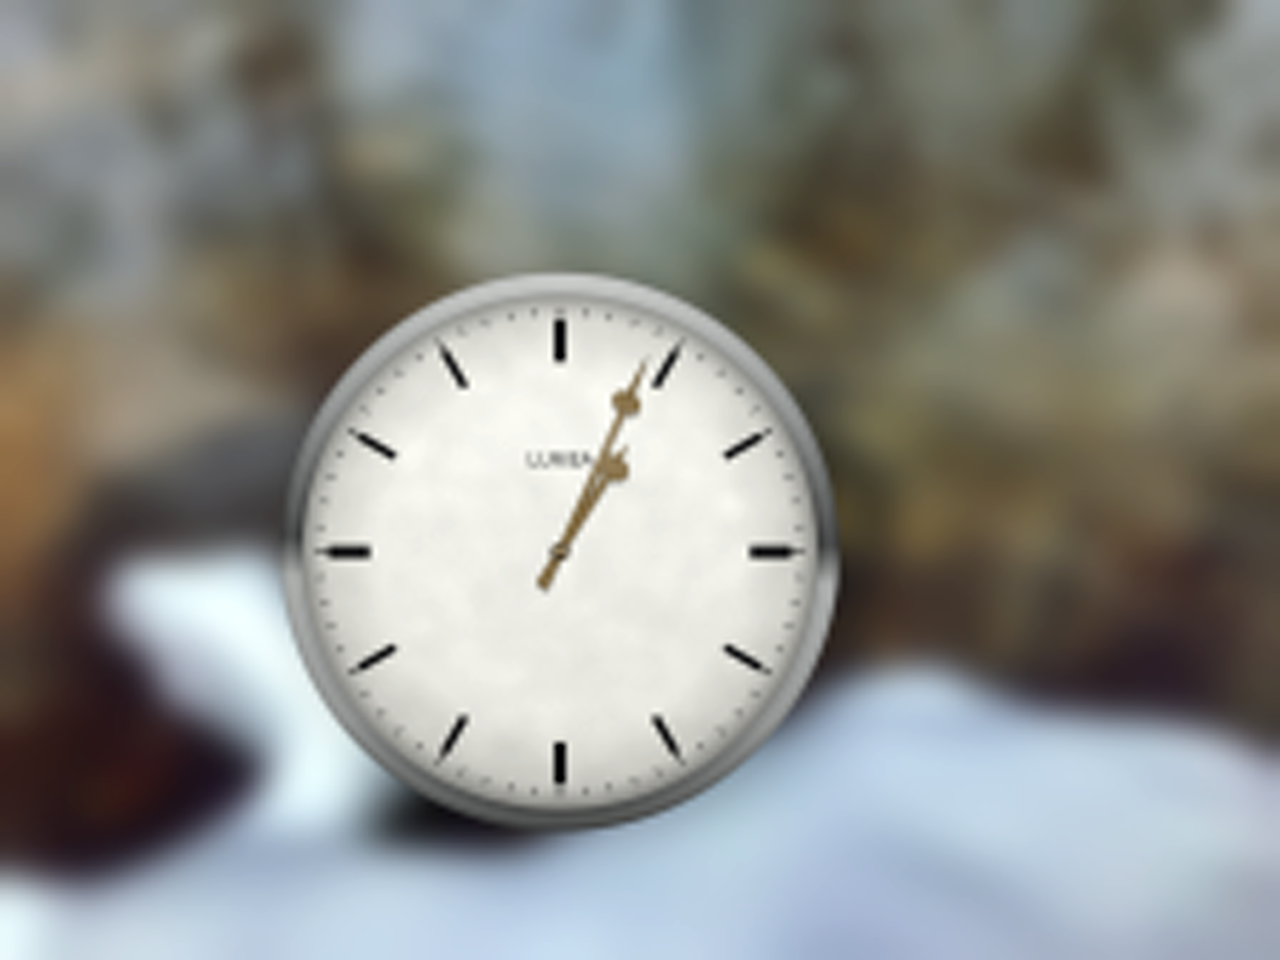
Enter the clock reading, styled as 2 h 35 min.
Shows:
1 h 04 min
